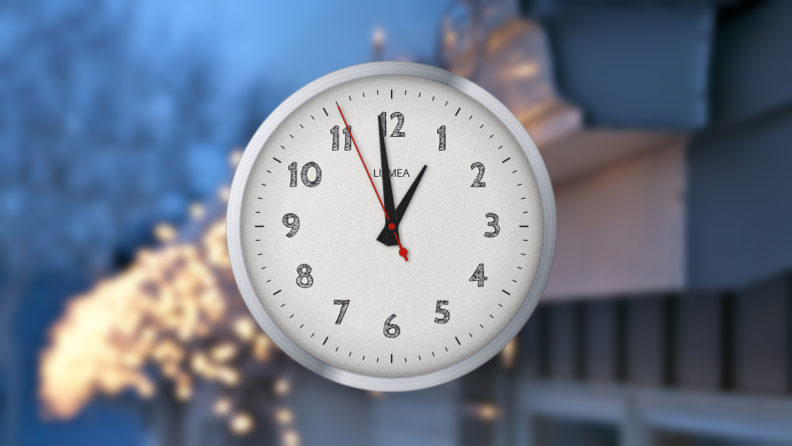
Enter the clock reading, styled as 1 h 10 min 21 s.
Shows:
12 h 58 min 56 s
